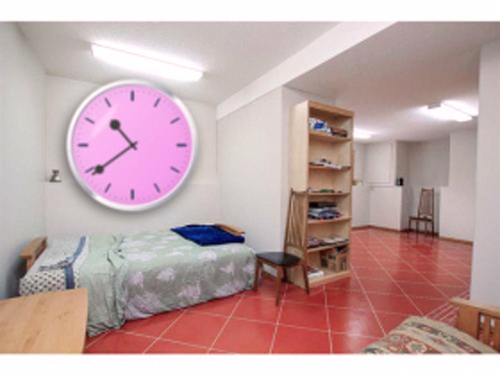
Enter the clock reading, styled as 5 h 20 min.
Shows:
10 h 39 min
